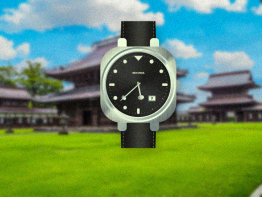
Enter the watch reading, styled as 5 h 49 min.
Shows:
5 h 38 min
